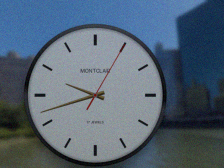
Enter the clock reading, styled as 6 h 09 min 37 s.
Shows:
9 h 42 min 05 s
